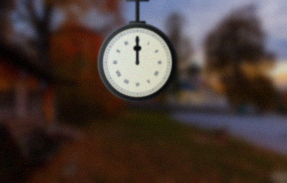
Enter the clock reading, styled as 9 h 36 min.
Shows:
12 h 00 min
